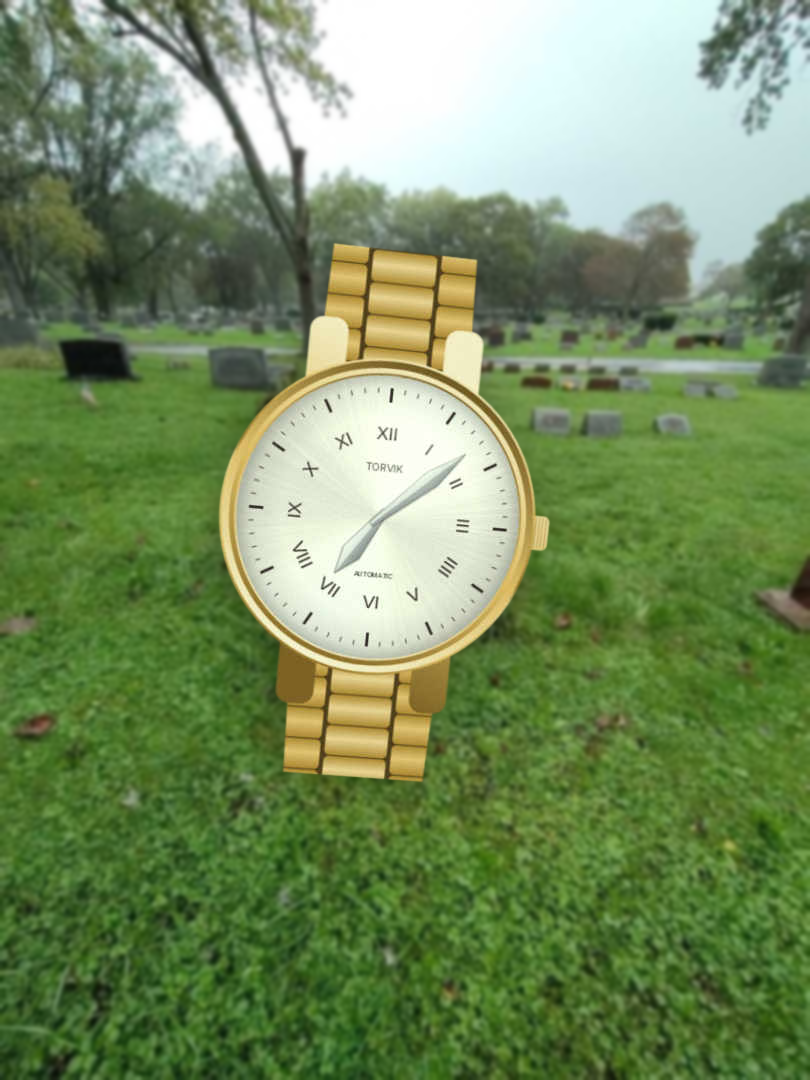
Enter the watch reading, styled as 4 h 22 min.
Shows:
7 h 08 min
